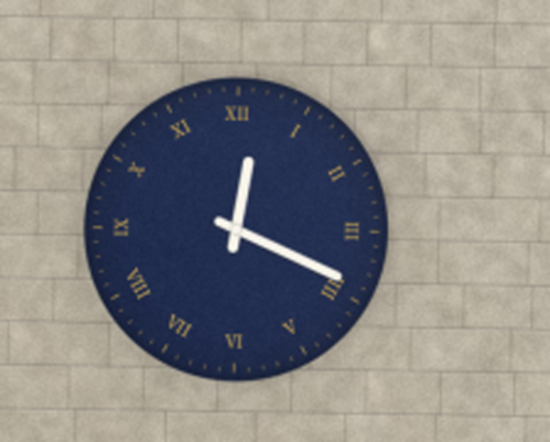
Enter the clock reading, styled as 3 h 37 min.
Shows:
12 h 19 min
